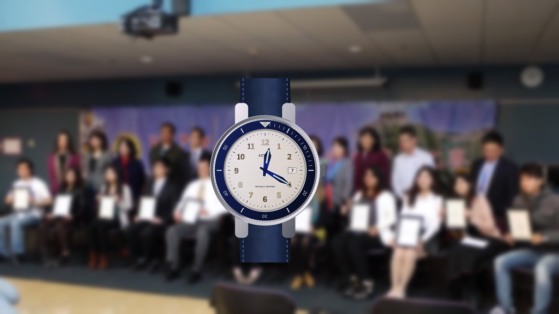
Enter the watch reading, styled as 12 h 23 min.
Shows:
12 h 20 min
